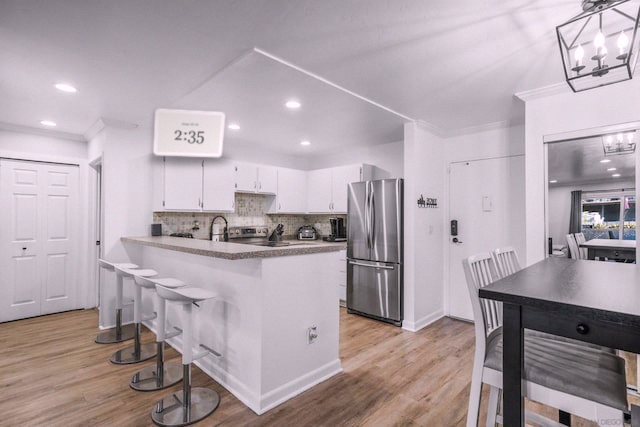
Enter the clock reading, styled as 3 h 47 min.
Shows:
2 h 35 min
